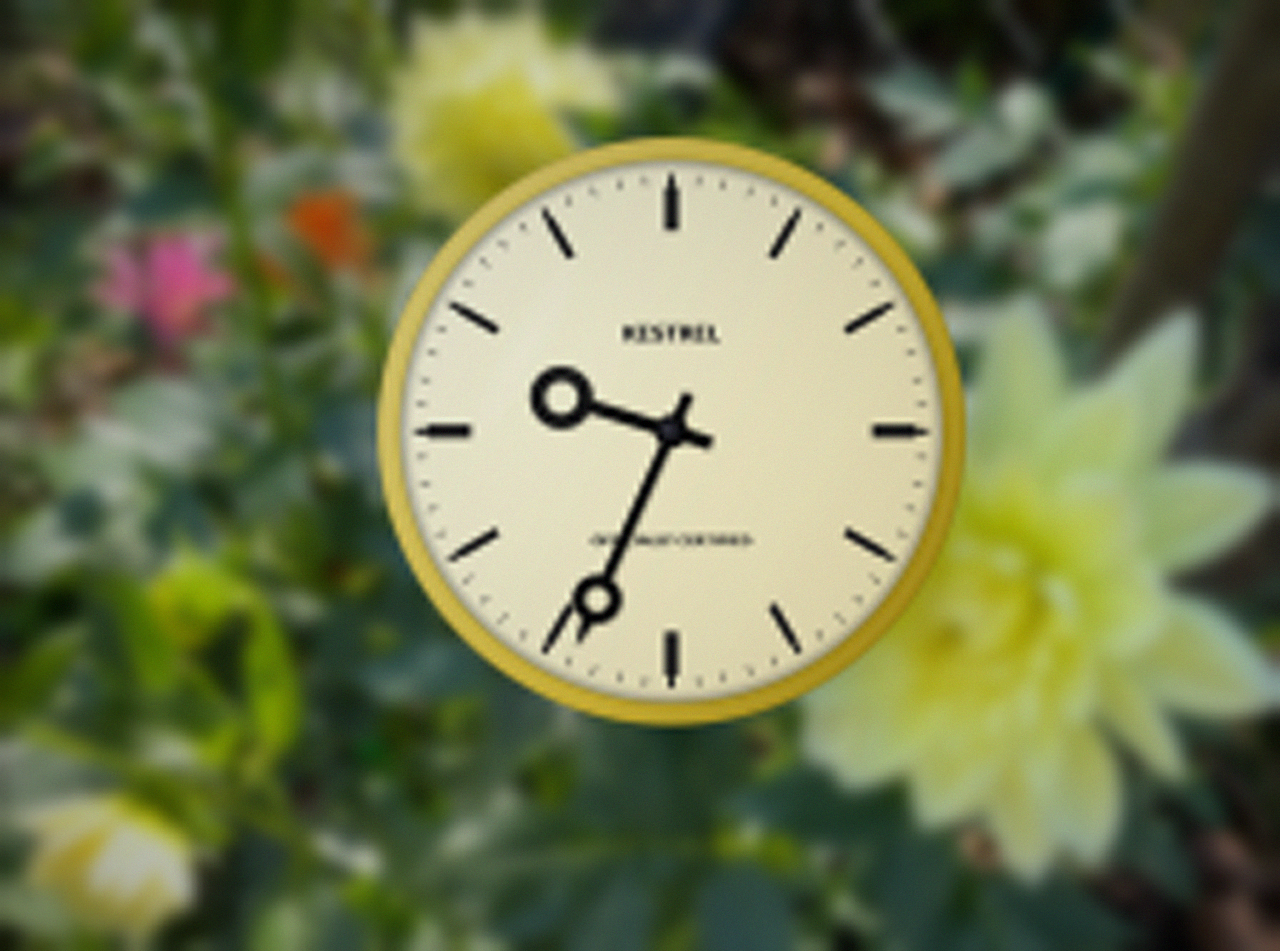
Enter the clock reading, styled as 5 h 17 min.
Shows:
9 h 34 min
